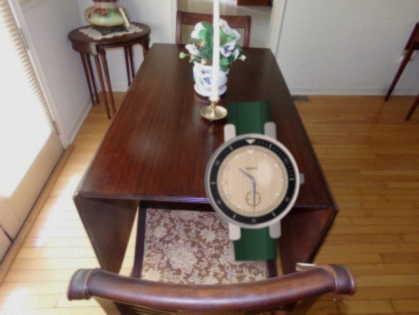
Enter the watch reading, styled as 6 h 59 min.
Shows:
10 h 30 min
